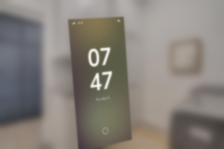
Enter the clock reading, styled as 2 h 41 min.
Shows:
7 h 47 min
